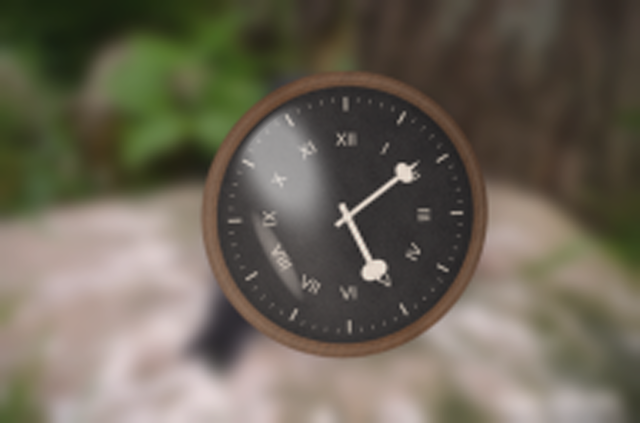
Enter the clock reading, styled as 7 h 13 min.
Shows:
5 h 09 min
